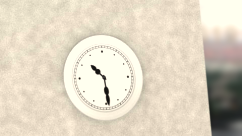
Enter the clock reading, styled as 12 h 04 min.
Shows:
10 h 29 min
